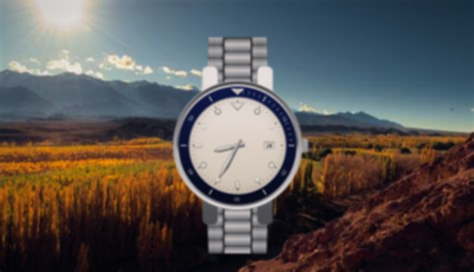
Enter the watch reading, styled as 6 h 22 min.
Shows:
8 h 35 min
